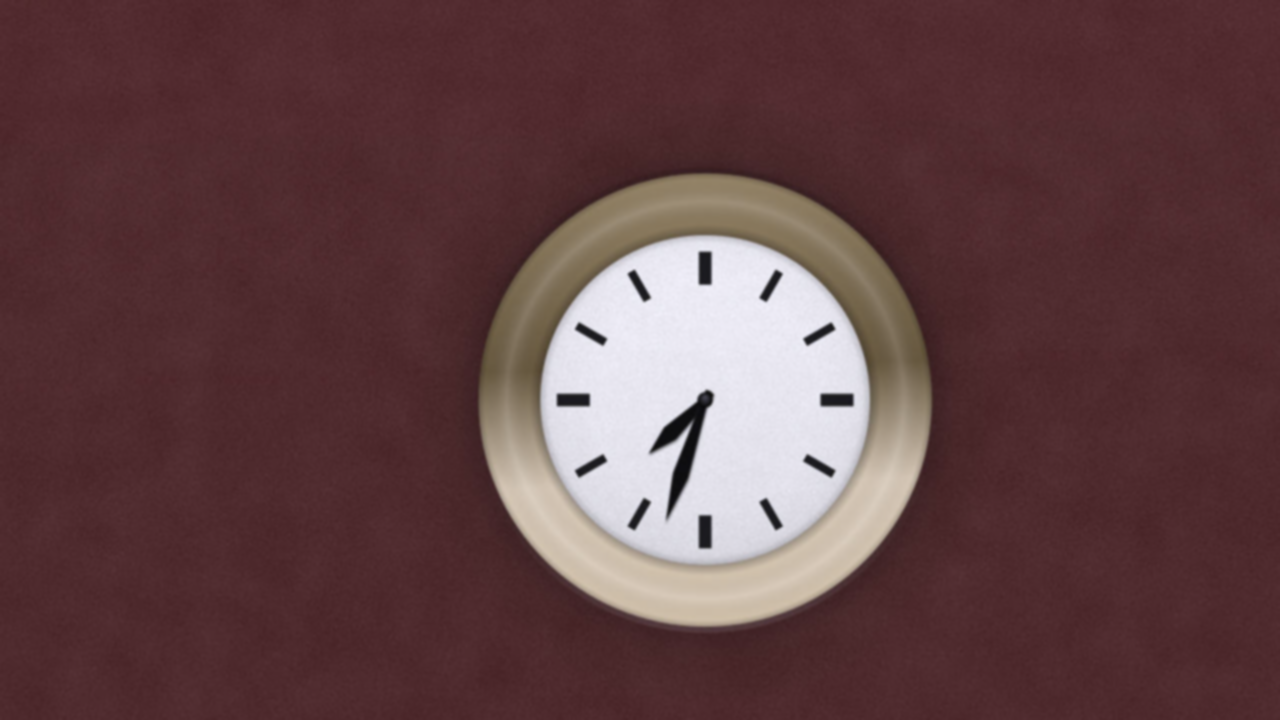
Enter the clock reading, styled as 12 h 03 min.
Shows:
7 h 33 min
